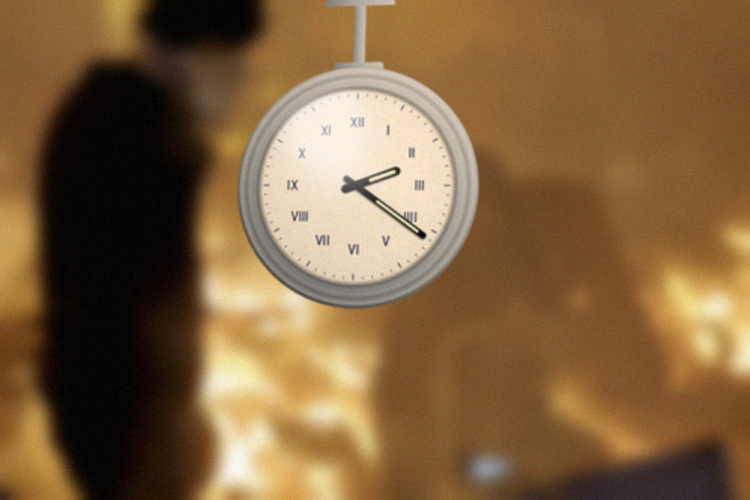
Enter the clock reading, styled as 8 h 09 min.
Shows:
2 h 21 min
